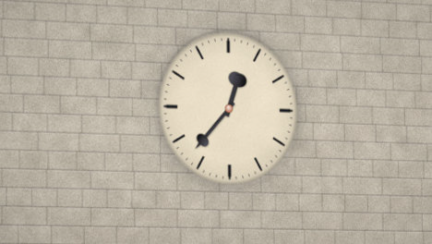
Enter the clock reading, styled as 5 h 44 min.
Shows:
12 h 37 min
